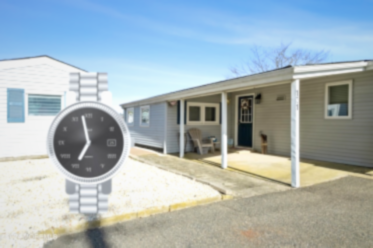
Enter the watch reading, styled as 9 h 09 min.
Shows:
6 h 58 min
